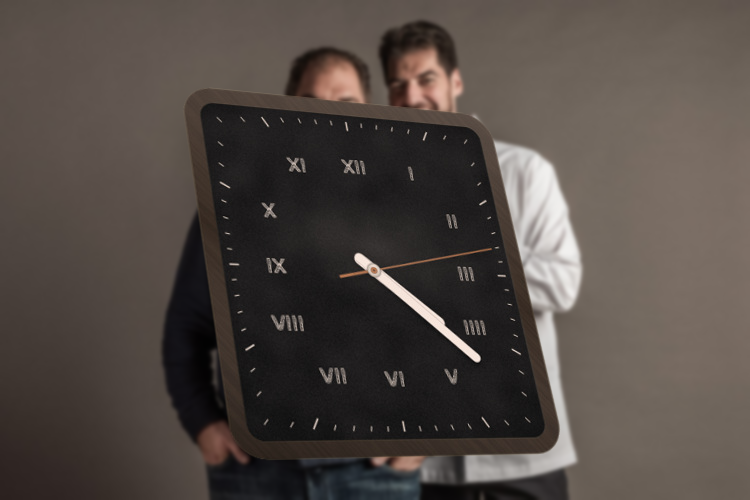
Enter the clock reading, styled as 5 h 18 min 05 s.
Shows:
4 h 22 min 13 s
